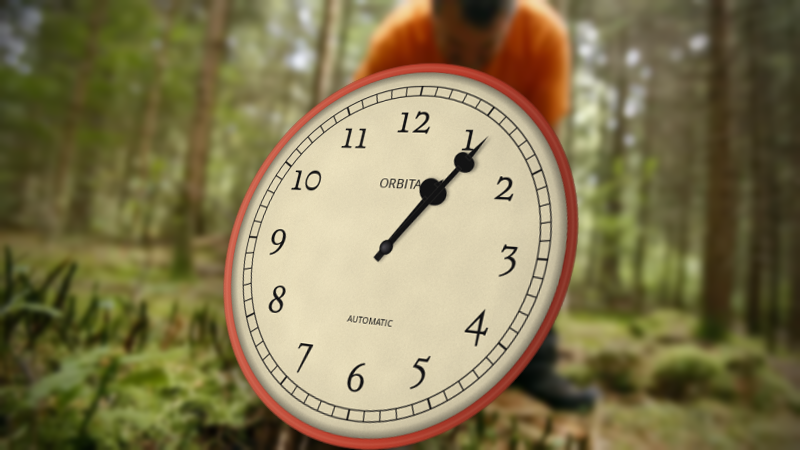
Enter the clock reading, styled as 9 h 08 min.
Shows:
1 h 06 min
